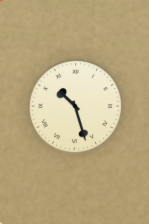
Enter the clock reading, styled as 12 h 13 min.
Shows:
10 h 27 min
